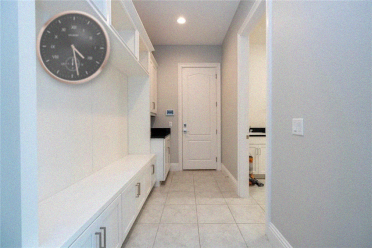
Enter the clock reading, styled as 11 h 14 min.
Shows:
4 h 28 min
